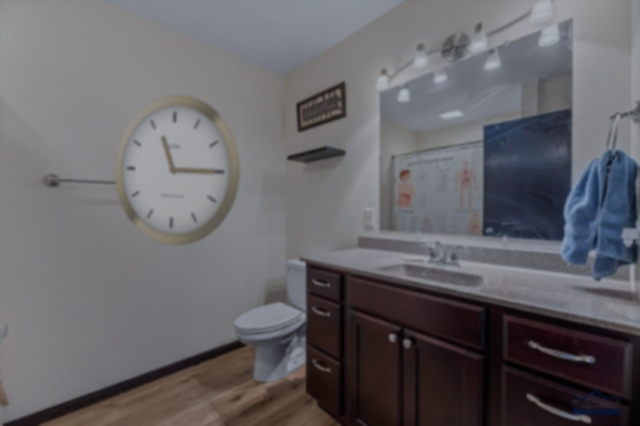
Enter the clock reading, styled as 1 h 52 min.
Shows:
11 h 15 min
